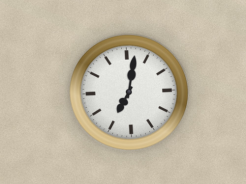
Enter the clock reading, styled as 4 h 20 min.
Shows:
7 h 02 min
